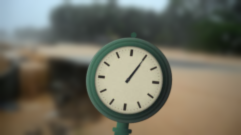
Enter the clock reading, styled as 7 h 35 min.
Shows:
1 h 05 min
